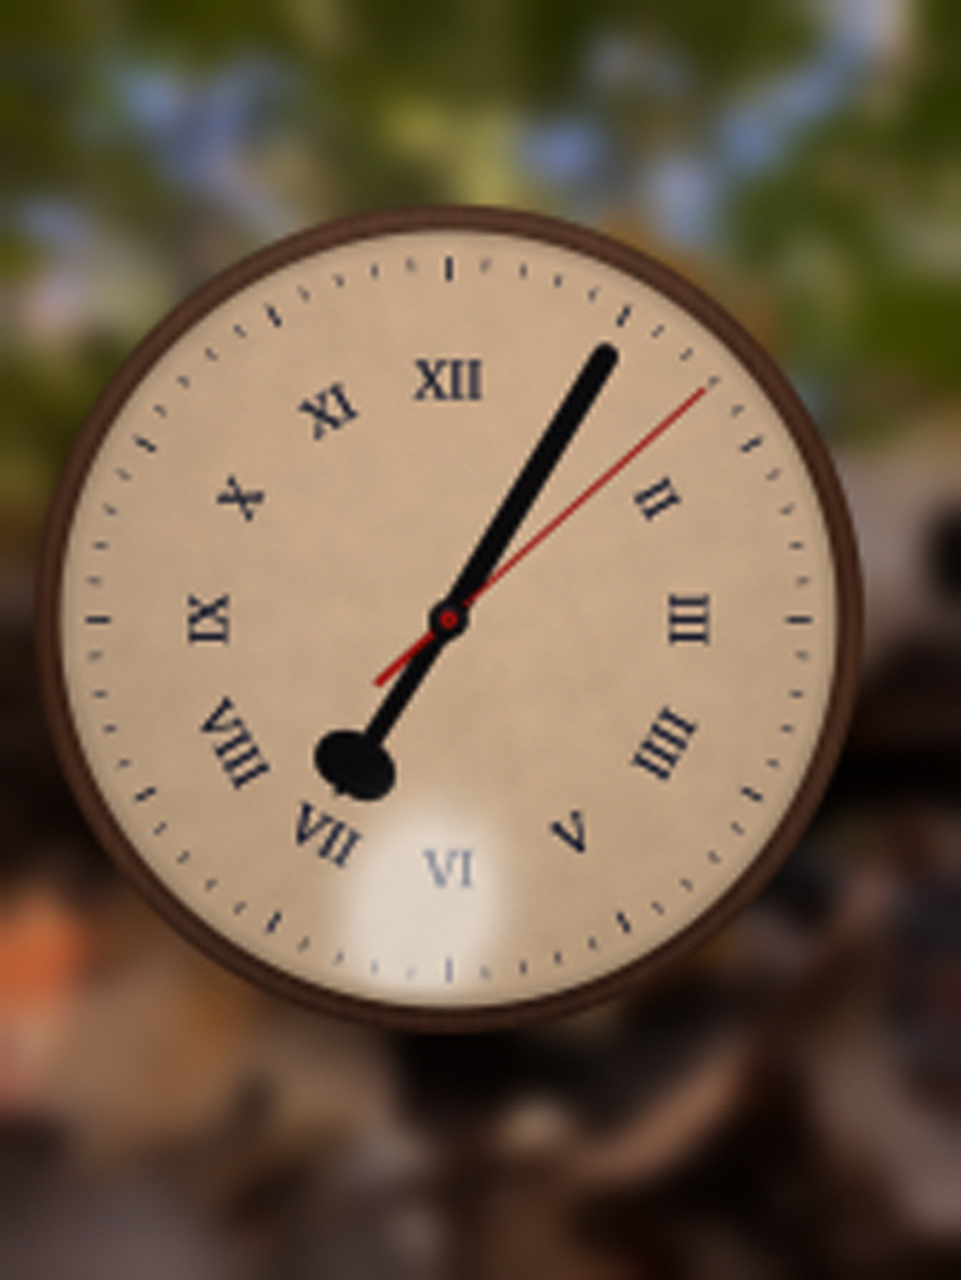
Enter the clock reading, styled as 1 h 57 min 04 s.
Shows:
7 h 05 min 08 s
